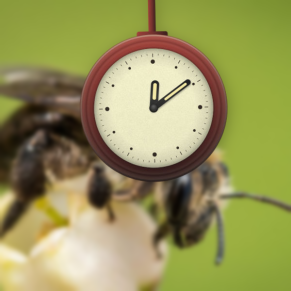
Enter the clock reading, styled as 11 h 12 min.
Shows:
12 h 09 min
